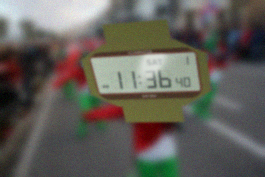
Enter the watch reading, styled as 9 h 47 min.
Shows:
11 h 36 min
